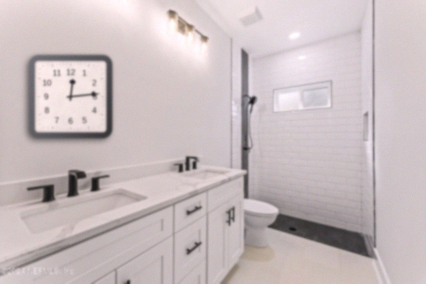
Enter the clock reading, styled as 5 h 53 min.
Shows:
12 h 14 min
